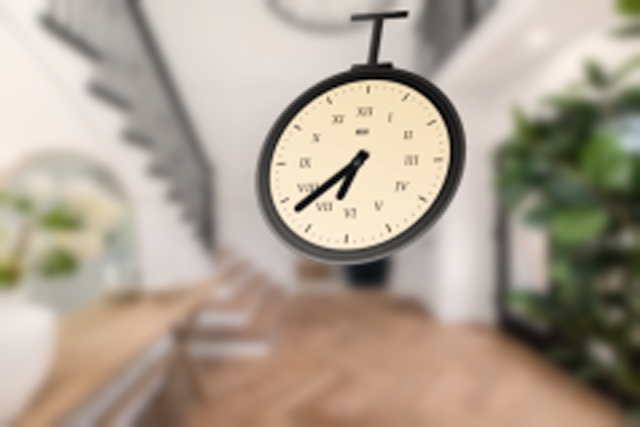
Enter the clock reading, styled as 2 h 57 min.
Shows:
6 h 38 min
